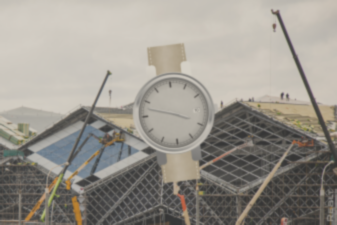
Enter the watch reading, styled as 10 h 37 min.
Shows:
3 h 48 min
